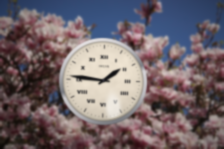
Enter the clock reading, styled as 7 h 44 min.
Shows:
1 h 46 min
